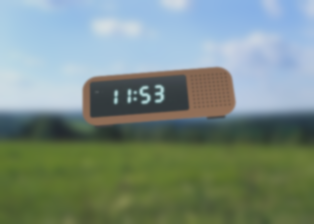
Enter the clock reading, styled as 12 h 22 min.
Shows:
11 h 53 min
